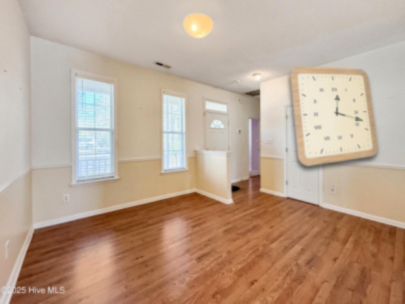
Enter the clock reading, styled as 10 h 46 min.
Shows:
12 h 18 min
